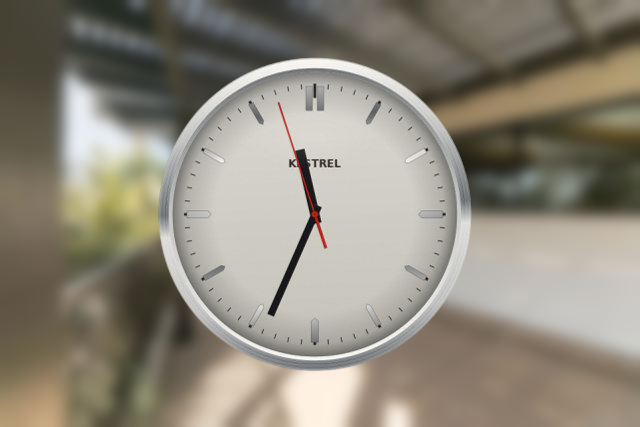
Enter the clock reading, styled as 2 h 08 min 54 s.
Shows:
11 h 33 min 57 s
